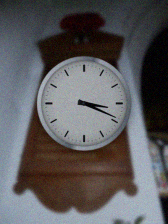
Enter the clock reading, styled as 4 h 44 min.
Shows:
3 h 19 min
